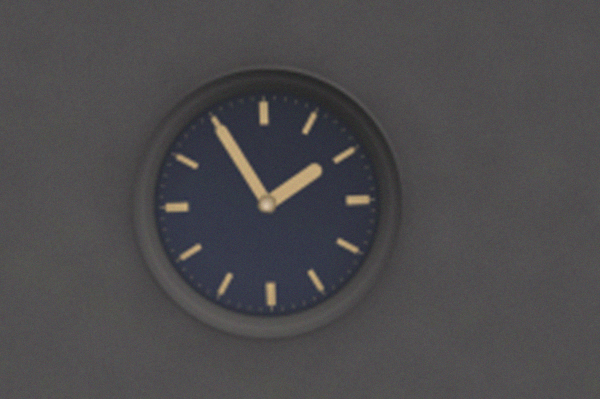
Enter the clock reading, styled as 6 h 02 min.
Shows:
1 h 55 min
